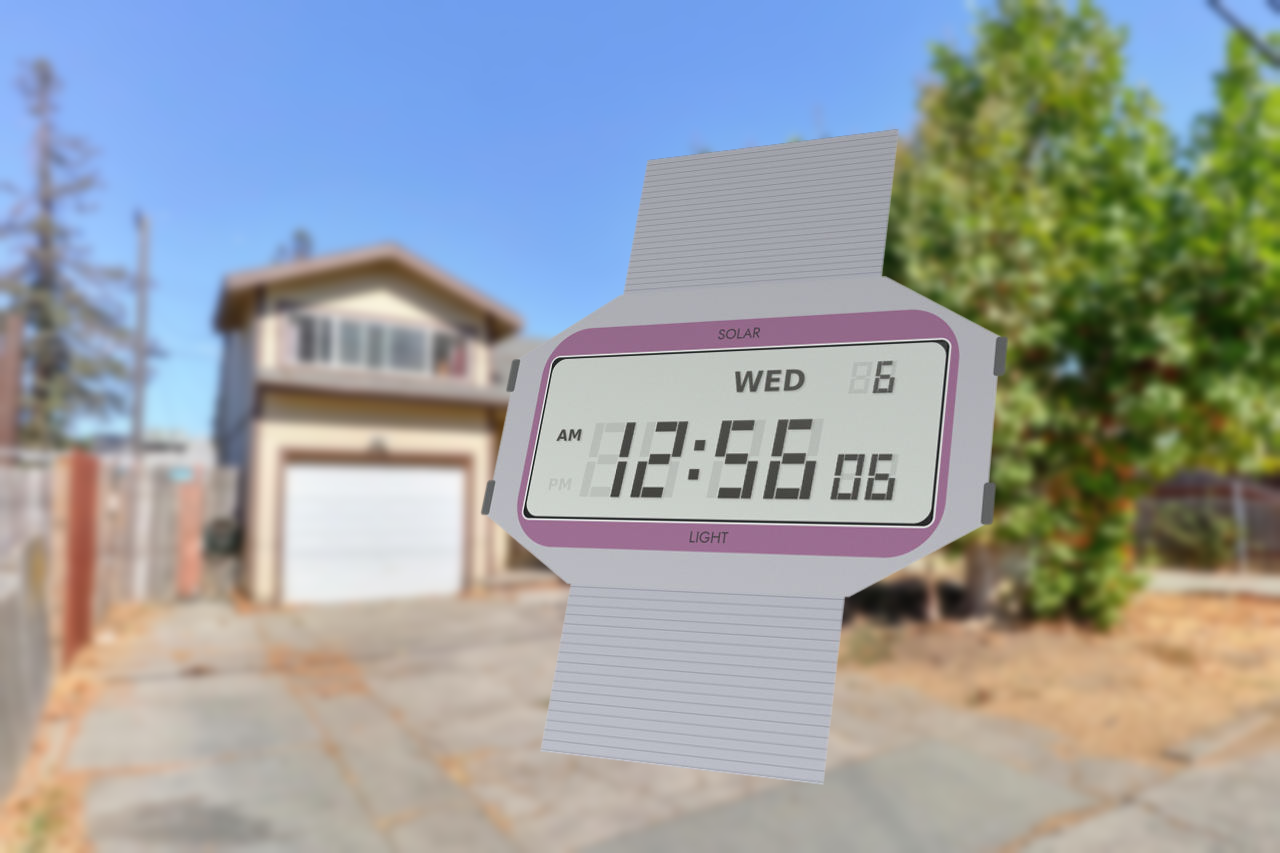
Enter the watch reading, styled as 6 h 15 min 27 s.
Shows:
12 h 56 min 06 s
